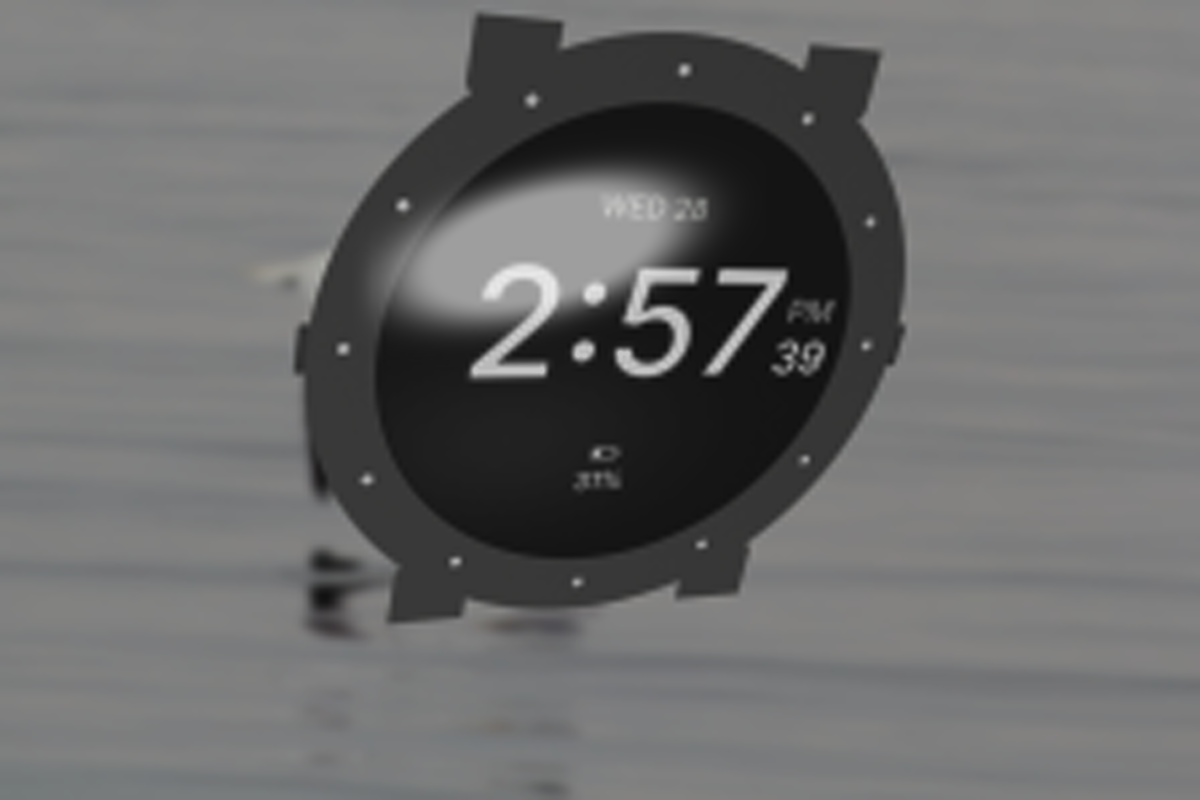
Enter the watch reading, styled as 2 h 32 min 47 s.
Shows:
2 h 57 min 39 s
